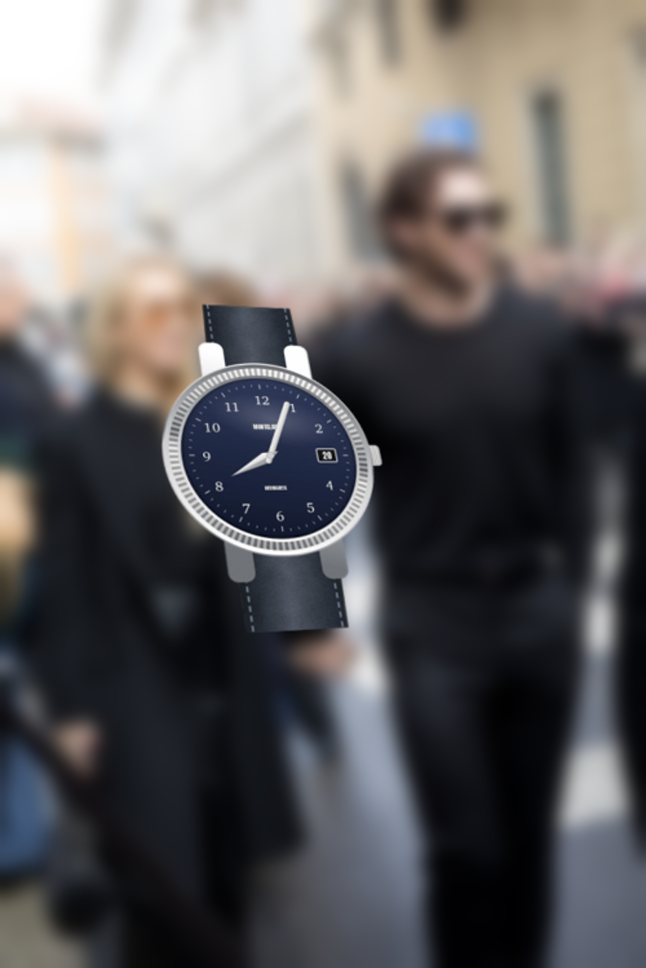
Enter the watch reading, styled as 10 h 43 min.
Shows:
8 h 04 min
